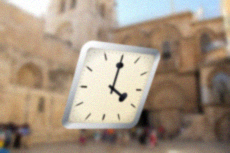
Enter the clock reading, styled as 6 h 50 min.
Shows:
4 h 00 min
